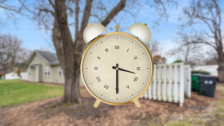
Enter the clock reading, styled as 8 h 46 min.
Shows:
3 h 30 min
